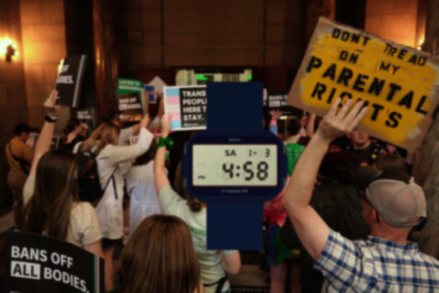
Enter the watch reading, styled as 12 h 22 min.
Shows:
4 h 58 min
